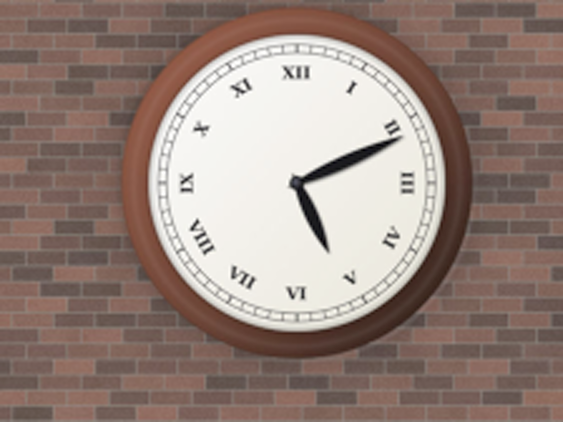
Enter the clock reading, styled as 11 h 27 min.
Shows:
5 h 11 min
